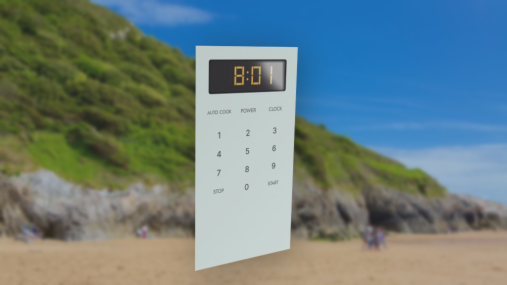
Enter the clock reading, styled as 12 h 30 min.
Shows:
8 h 01 min
